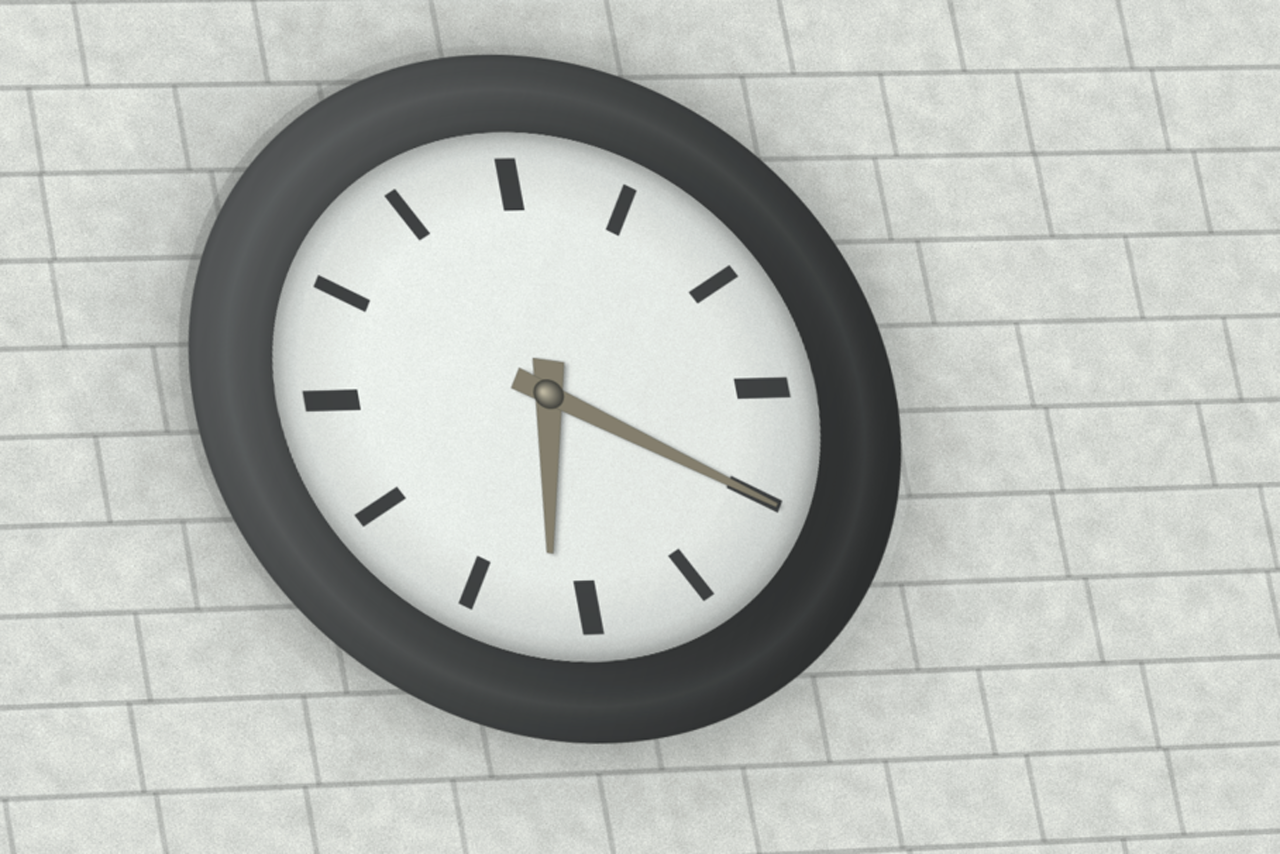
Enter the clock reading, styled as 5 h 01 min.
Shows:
6 h 20 min
